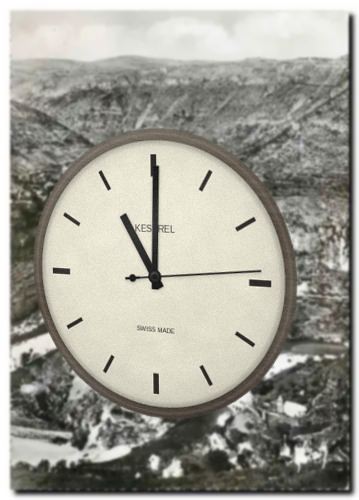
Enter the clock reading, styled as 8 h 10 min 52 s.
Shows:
11 h 00 min 14 s
